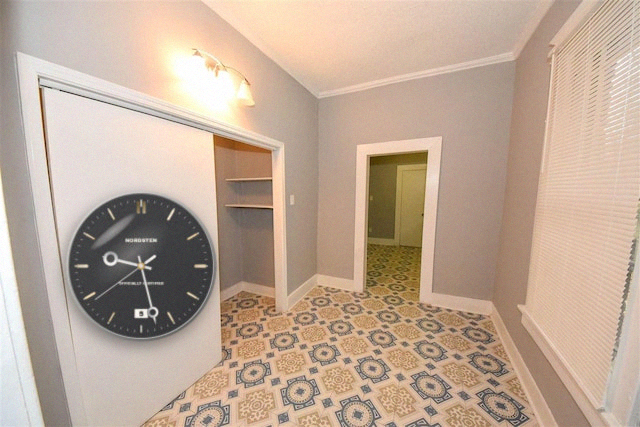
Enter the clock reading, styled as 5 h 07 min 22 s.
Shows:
9 h 27 min 39 s
